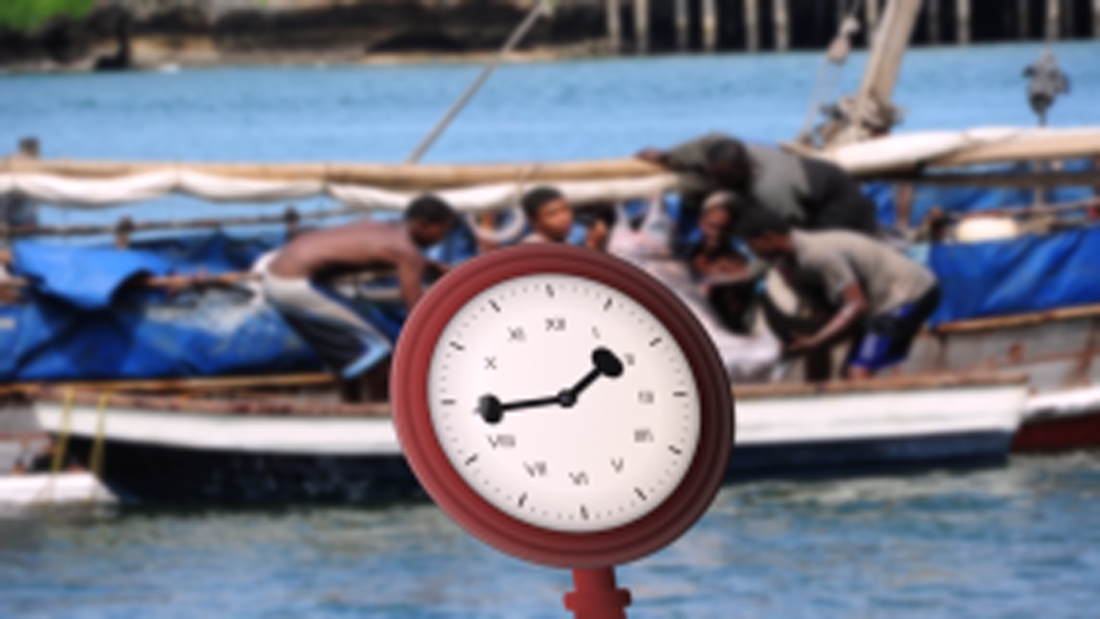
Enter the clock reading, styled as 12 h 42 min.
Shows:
1 h 44 min
